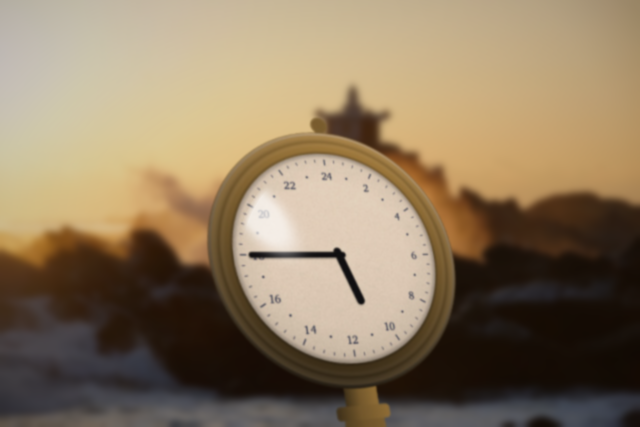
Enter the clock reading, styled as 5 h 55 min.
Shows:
10 h 45 min
